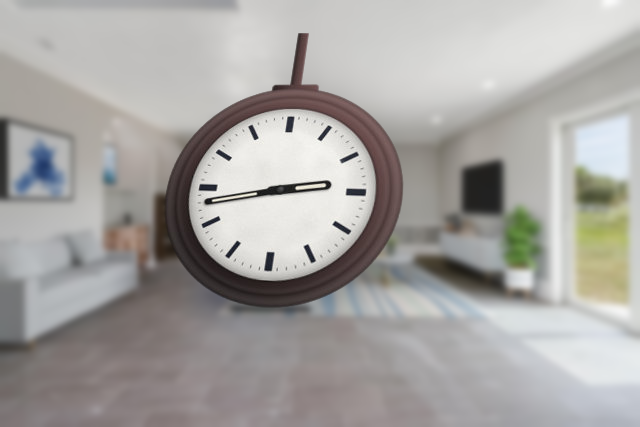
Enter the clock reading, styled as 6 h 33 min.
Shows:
2 h 43 min
